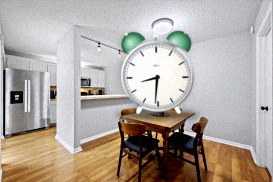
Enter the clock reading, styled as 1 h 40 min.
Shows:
8 h 31 min
